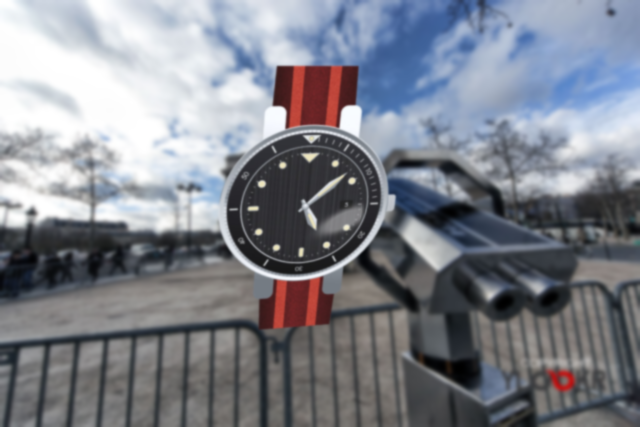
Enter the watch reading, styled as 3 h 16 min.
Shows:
5 h 08 min
